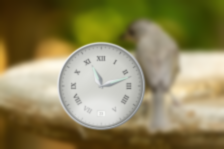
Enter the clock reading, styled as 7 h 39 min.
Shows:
11 h 12 min
